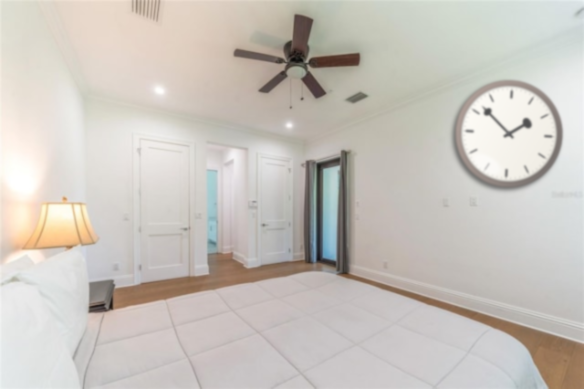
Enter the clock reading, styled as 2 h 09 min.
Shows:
1 h 52 min
